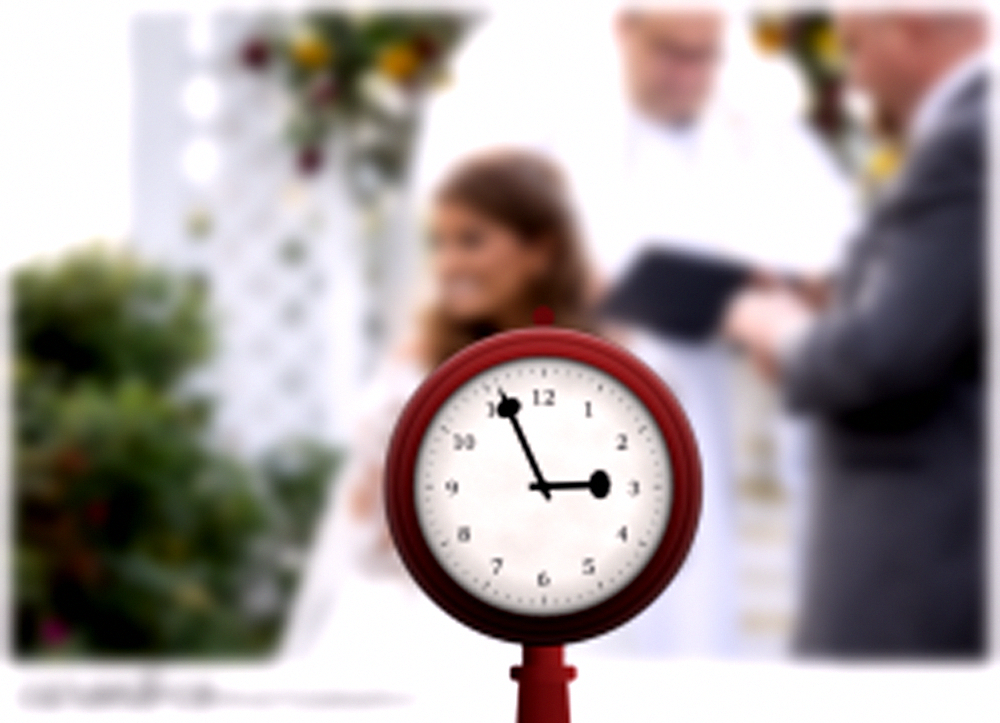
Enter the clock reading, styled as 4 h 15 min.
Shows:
2 h 56 min
